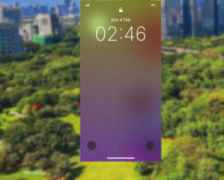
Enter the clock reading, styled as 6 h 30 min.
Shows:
2 h 46 min
